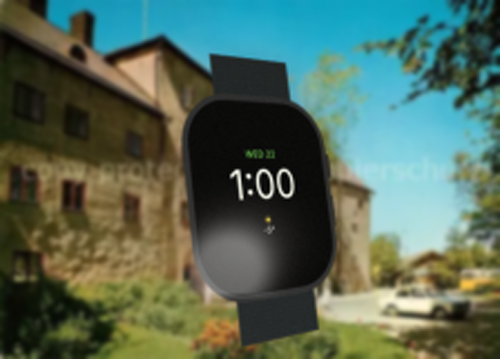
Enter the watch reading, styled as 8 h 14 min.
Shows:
1 h 00 min
